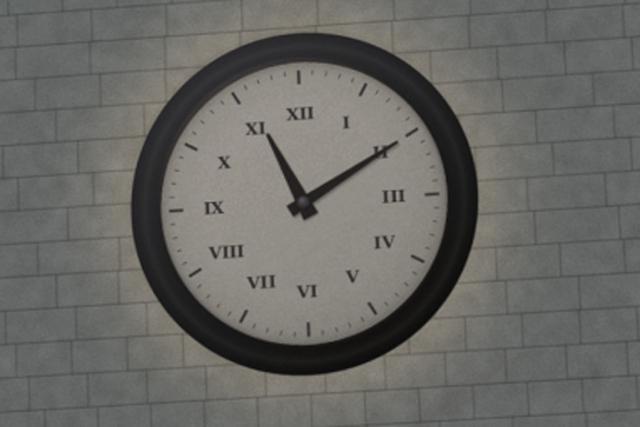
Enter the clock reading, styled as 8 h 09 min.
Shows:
11 h 10 min
